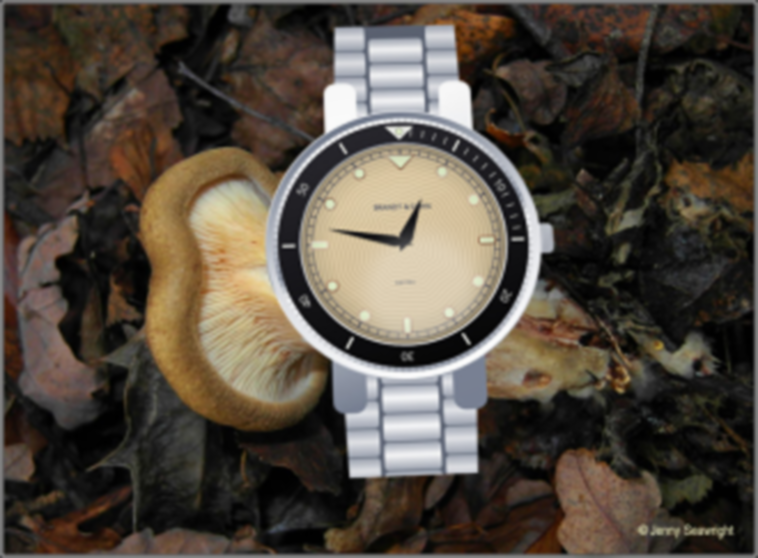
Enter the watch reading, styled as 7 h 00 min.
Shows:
12 h 47 min
